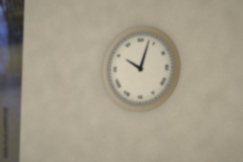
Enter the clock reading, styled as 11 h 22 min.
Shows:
10 h 03 min
